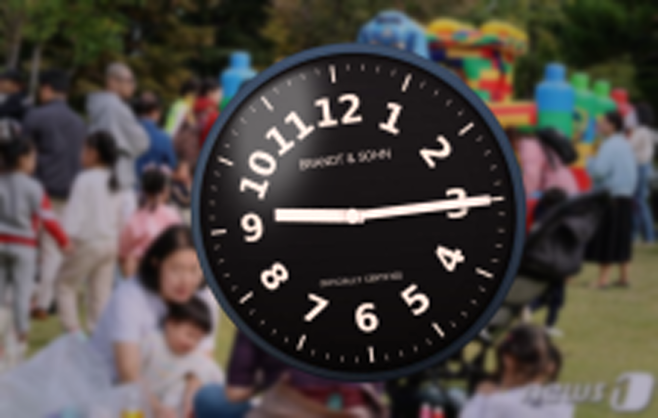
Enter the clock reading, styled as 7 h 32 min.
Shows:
9 h 15 min
